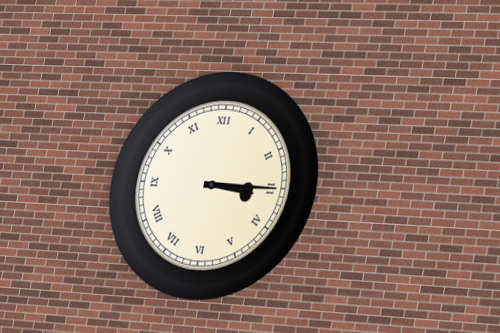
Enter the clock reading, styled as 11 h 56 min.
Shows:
3 h 15 min
